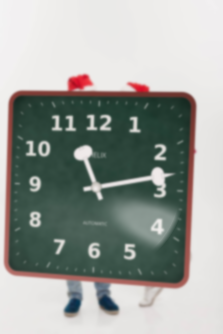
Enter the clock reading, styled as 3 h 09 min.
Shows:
11 h 13 min
